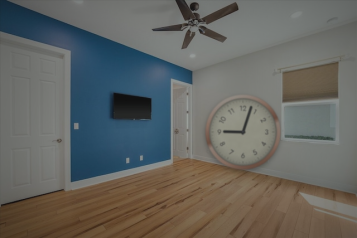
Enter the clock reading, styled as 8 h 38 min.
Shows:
9 h 03 min
